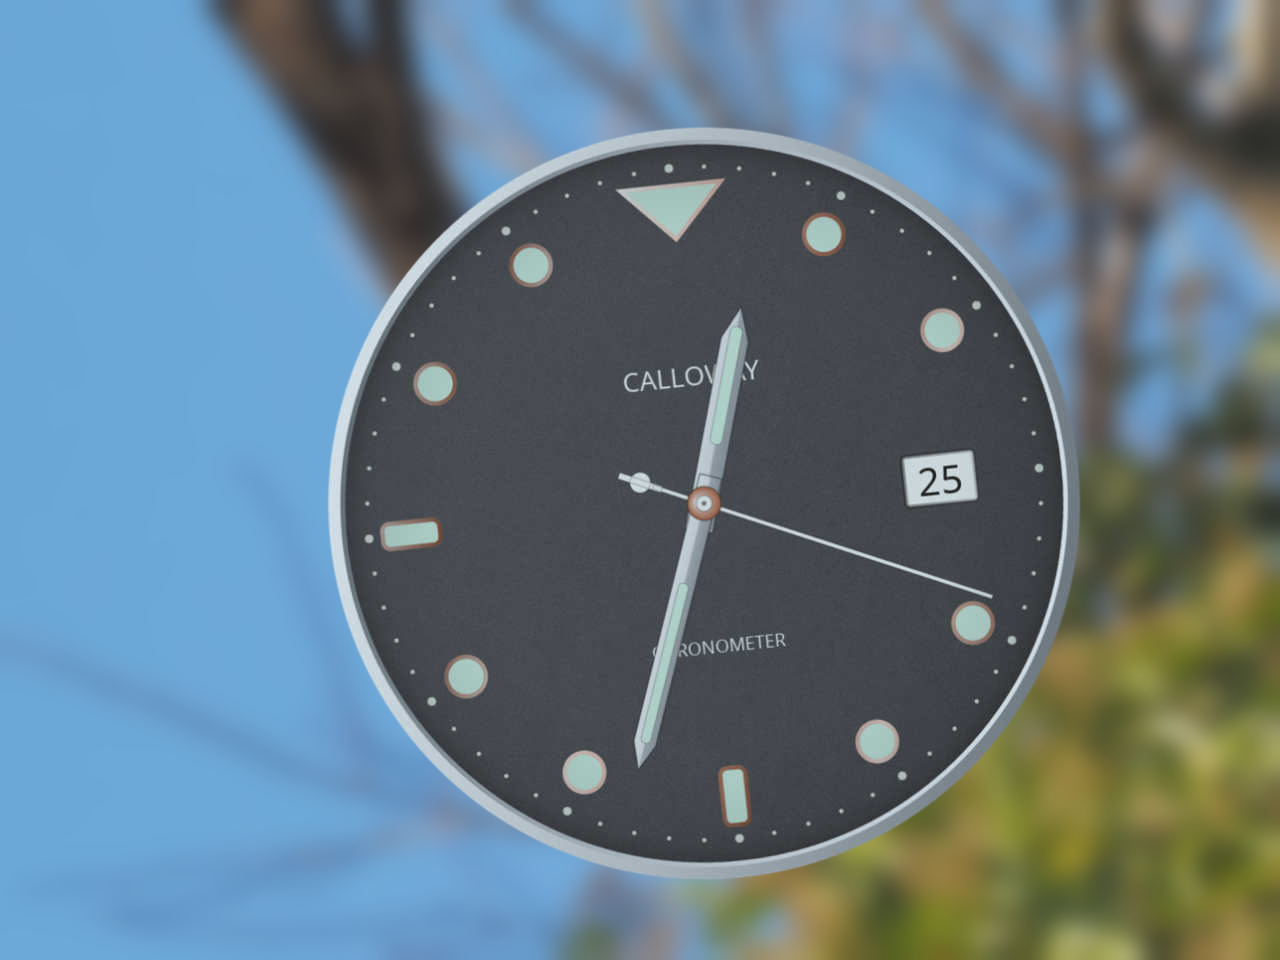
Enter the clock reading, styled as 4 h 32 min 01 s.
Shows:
12 h 33 min 19 s
